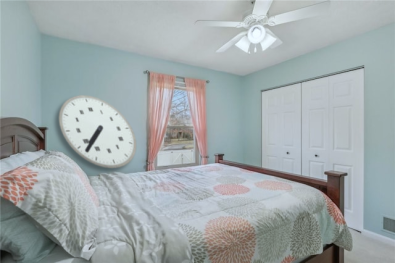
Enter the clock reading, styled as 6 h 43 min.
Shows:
7 h 38 min
